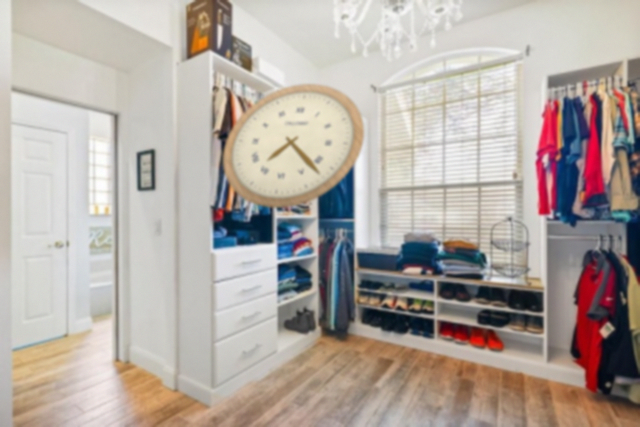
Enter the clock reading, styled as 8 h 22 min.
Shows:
7 h 22 min
